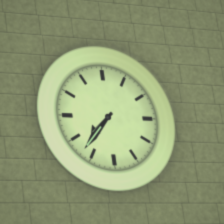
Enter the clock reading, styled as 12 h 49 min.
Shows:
7 h 37 min
